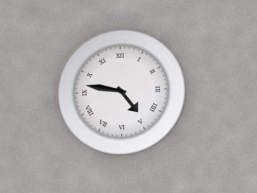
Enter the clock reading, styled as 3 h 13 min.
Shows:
4 h 47 min
